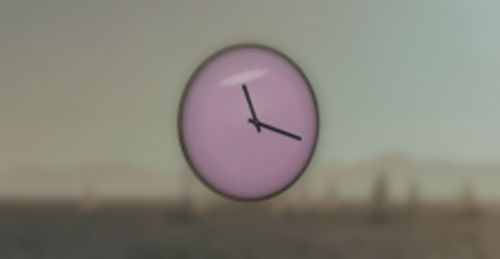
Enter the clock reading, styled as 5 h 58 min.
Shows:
11 h 18 min
